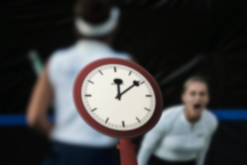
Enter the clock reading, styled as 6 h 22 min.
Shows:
12 h 09 min
